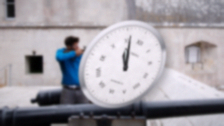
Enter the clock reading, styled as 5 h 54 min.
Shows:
10 h 56 min
